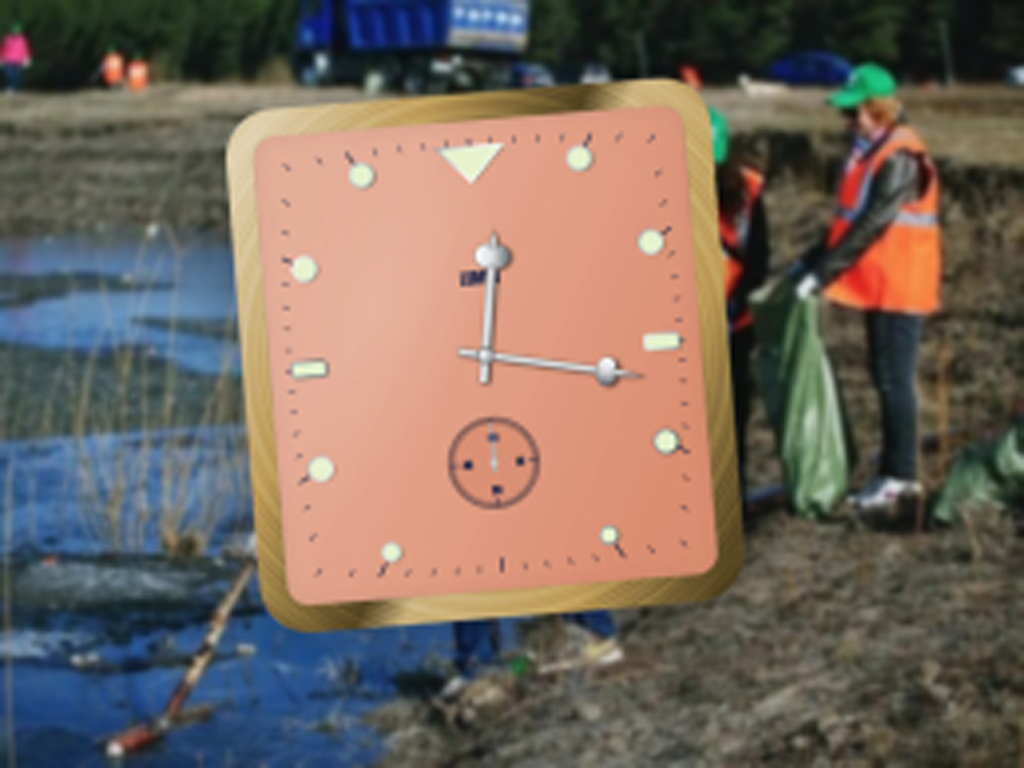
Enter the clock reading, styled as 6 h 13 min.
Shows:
12 h 17 min
